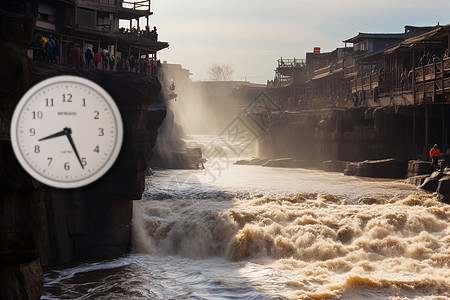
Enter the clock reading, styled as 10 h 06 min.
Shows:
8 h 26 min
